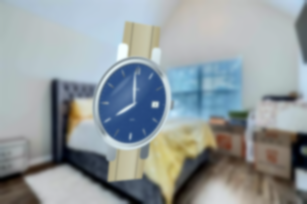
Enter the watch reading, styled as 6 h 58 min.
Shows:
7 h 59 min
